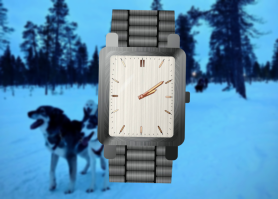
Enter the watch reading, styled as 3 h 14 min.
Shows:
2 h 09 min
